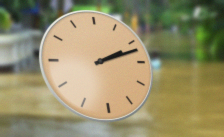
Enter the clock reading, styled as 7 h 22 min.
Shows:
2 h 12 min
